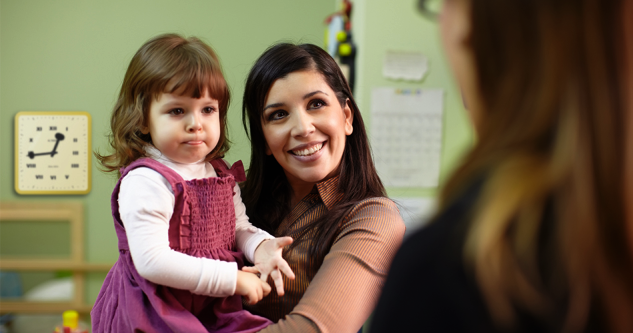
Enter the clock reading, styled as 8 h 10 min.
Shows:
12 h 44 min
